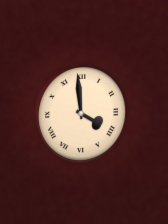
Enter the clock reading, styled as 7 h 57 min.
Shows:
3 h 59 min
